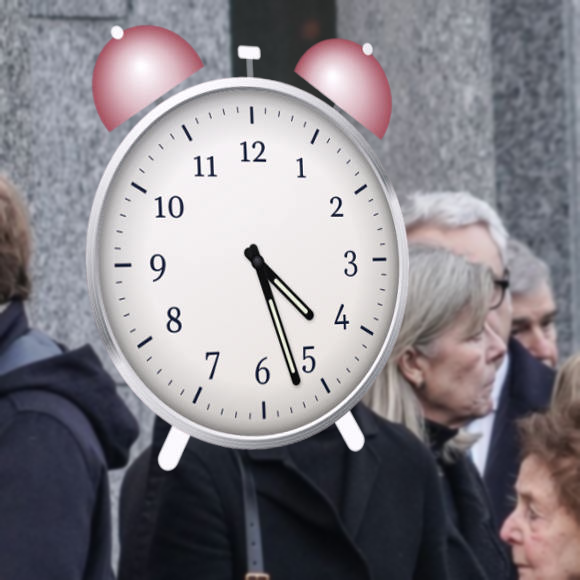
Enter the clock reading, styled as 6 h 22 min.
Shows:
4 h 27 min
